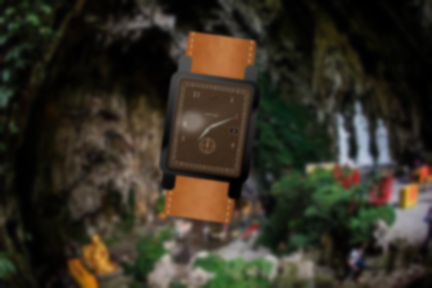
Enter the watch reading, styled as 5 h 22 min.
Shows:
7 h 10 min
